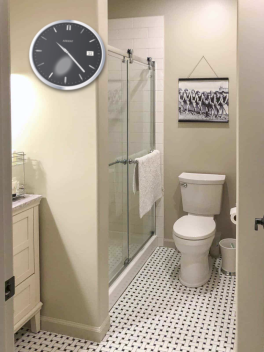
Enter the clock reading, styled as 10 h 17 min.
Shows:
10 h 23 min
